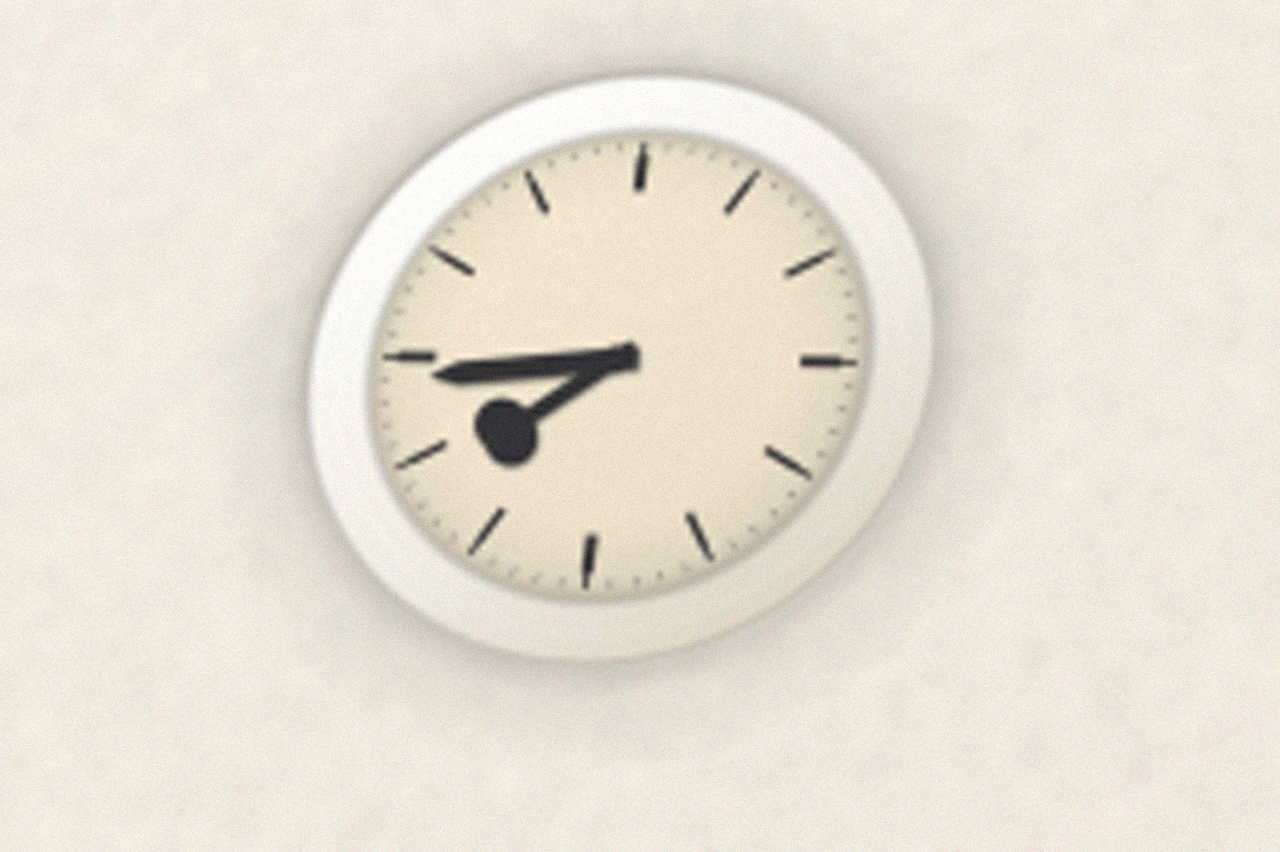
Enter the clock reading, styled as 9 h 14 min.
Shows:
7 h 44 min
